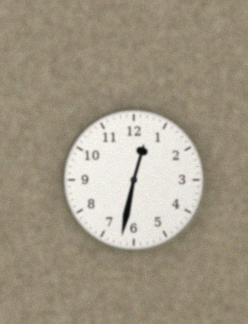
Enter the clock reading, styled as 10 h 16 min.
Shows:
12 h 32 min
